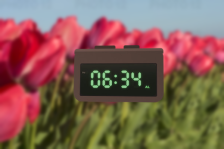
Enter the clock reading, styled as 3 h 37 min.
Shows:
6 h 34 min
